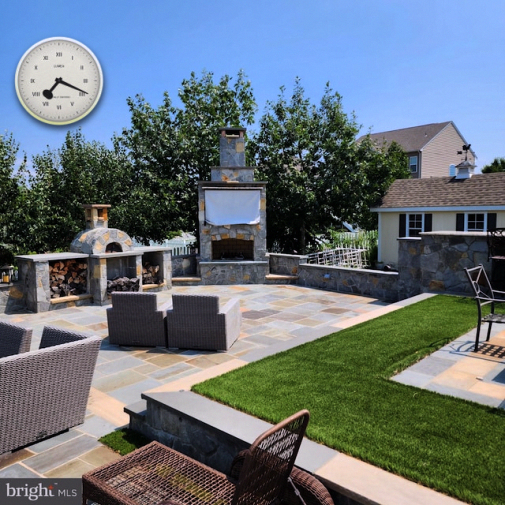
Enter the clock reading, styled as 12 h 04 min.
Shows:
7 h 19 min
